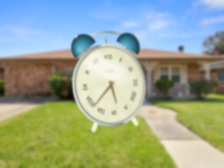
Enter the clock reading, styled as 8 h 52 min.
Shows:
5 h 38 min
